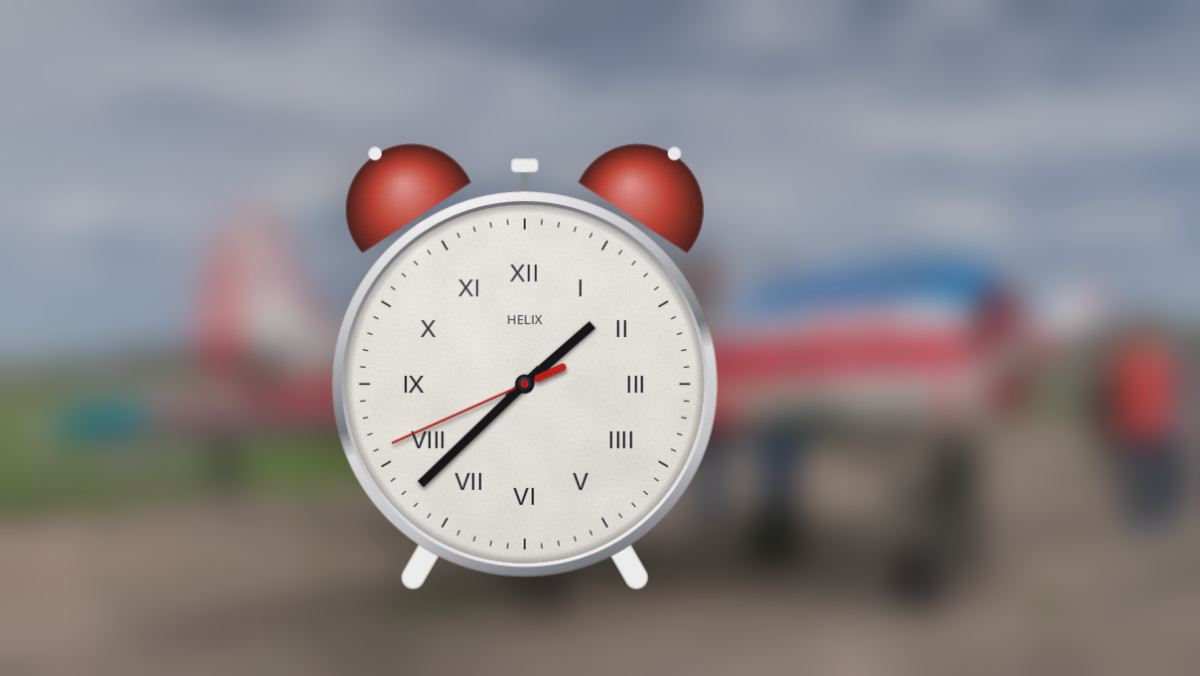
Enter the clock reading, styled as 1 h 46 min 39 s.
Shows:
1 h 37 min 41 s
